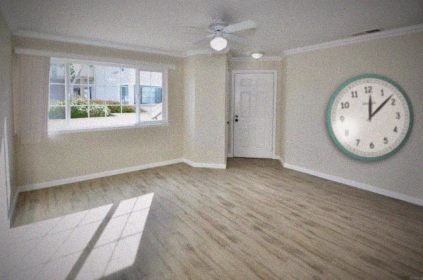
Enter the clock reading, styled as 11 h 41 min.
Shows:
12 h 08 min
